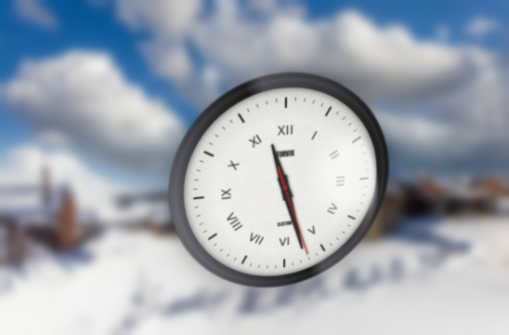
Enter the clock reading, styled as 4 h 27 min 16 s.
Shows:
11 h 27 min 27 s
